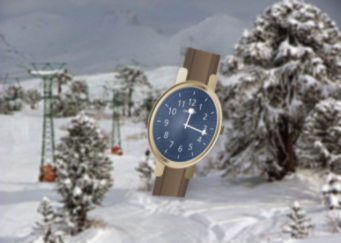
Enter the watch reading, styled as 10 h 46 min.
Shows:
12 h 17 min
